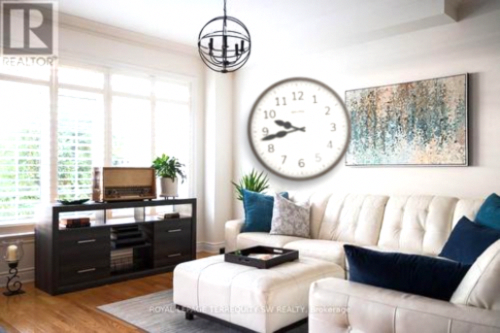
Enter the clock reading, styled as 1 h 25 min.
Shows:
9 h 43 min
